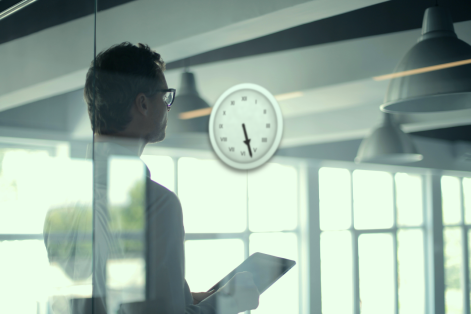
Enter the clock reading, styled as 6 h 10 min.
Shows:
5 h 27 min
